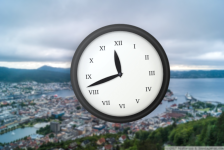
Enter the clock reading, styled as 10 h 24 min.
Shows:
11 h 42 min
